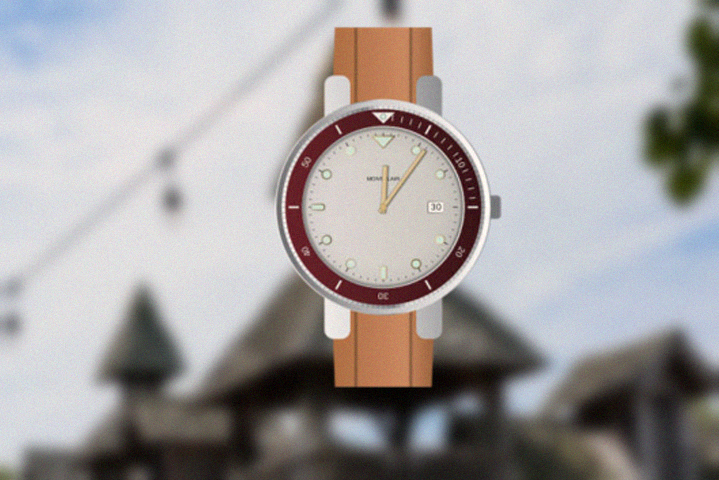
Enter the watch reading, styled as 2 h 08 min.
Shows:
12 h 06 min
